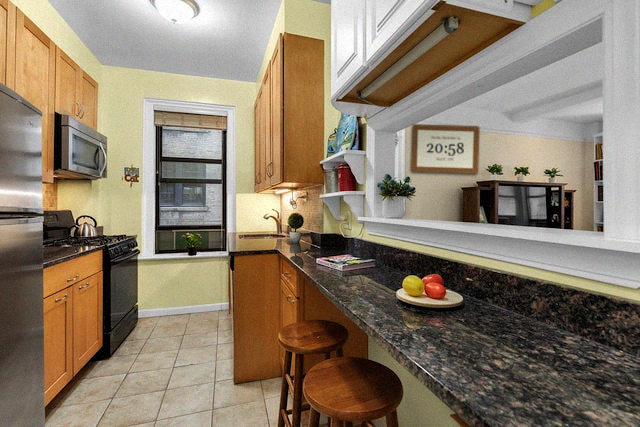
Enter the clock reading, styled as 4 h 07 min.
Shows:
20 h 58 min
